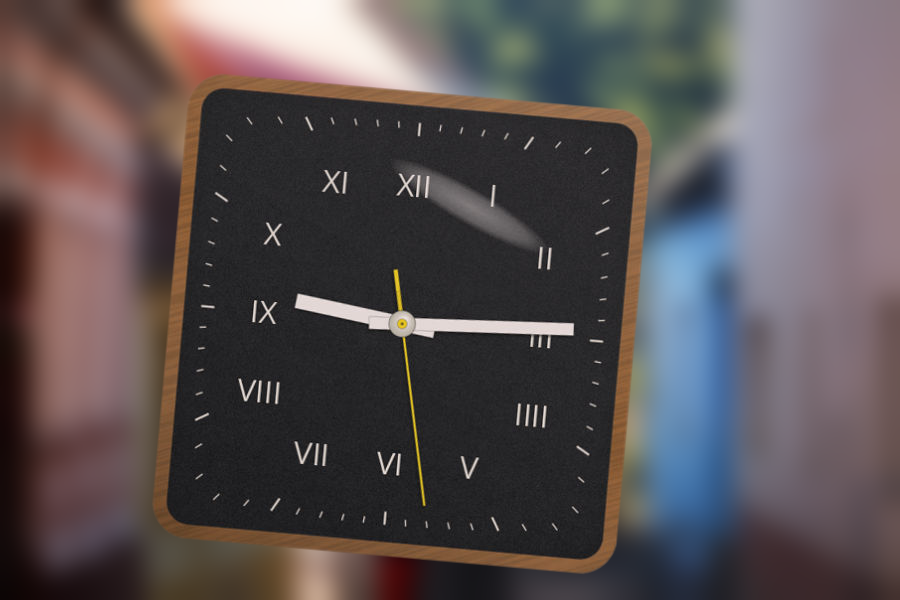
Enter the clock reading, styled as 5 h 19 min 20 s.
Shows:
9 h 14 min 28 s
